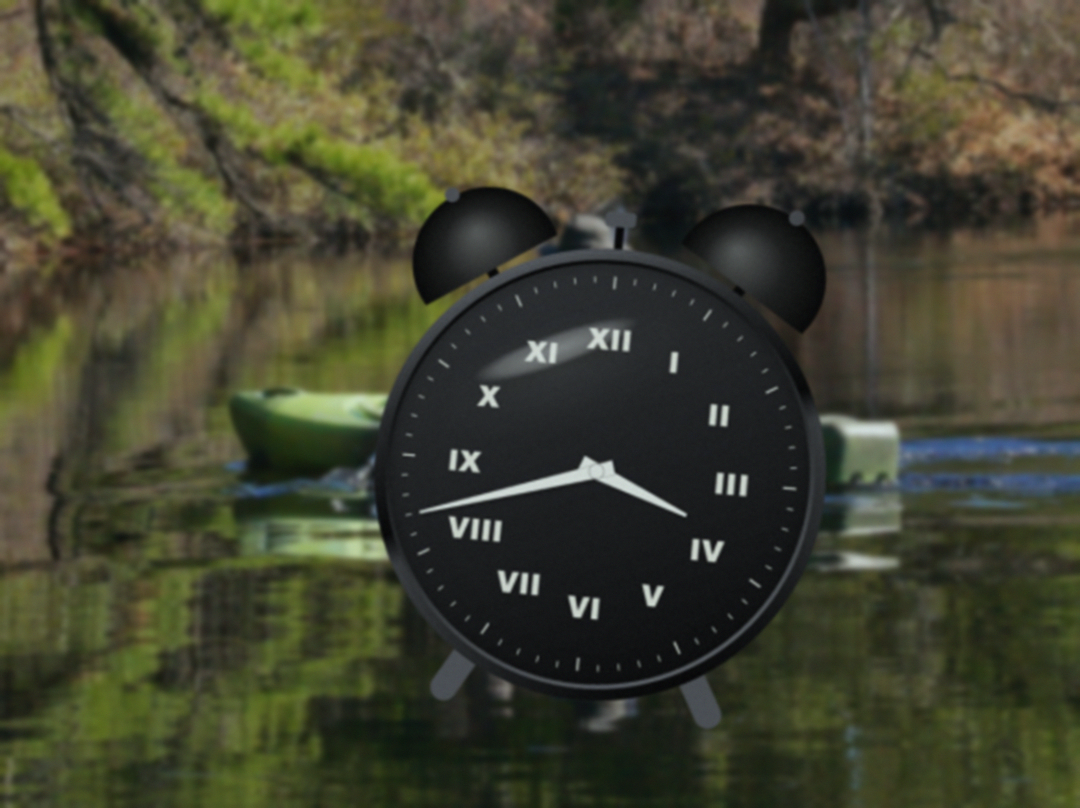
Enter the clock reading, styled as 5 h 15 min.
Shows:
3 h 42 min
